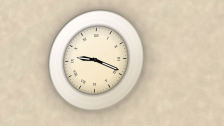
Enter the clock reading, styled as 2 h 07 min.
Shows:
9 h 19 min
